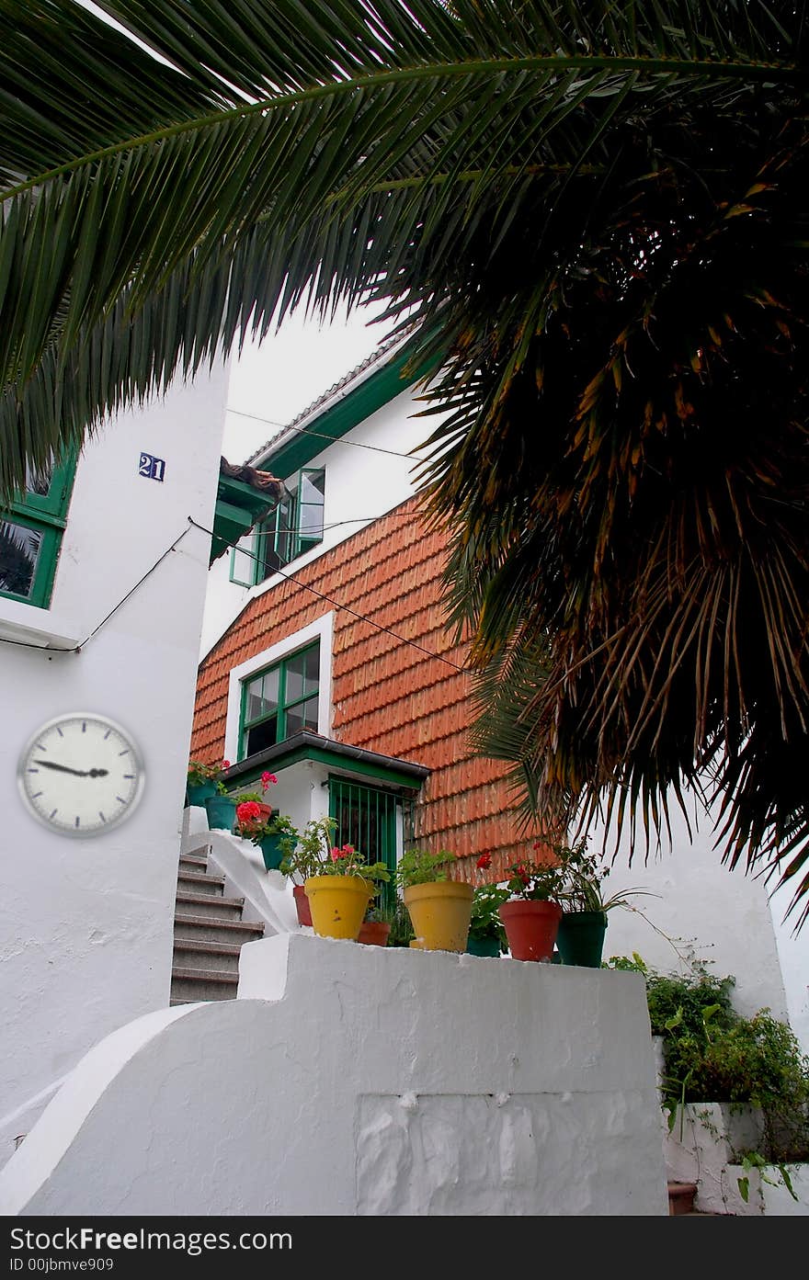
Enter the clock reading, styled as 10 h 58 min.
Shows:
2 h 47 min
